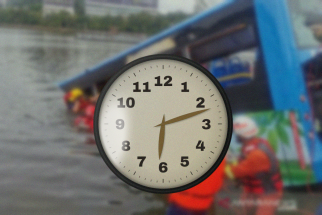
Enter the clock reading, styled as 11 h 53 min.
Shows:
6 h 12 min
